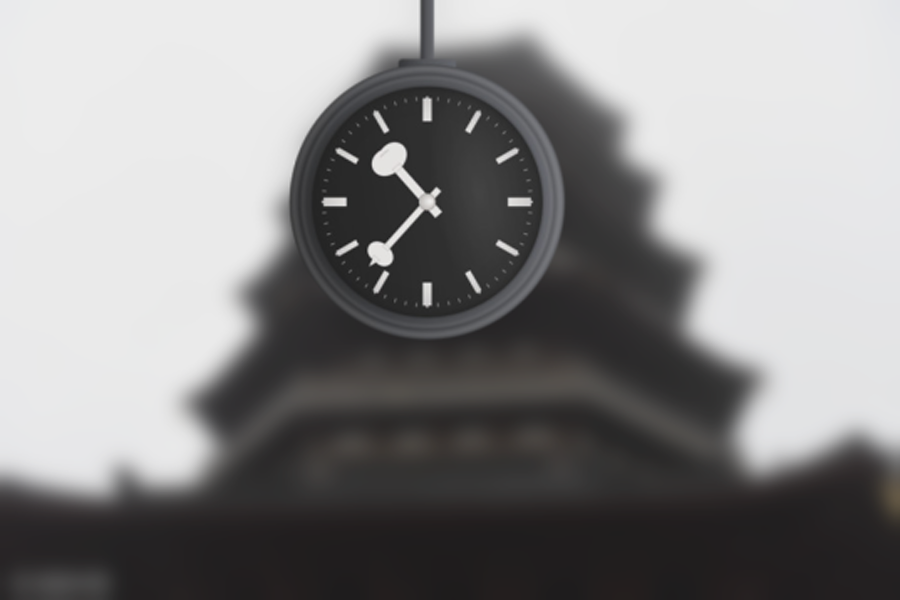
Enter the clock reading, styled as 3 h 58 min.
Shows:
10 h 37 min
